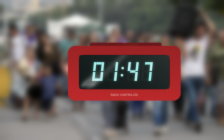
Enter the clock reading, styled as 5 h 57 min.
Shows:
1 h 47 min
